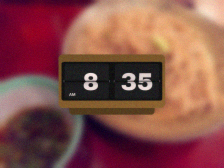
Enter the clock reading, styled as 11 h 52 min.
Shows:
8 h 35 min
